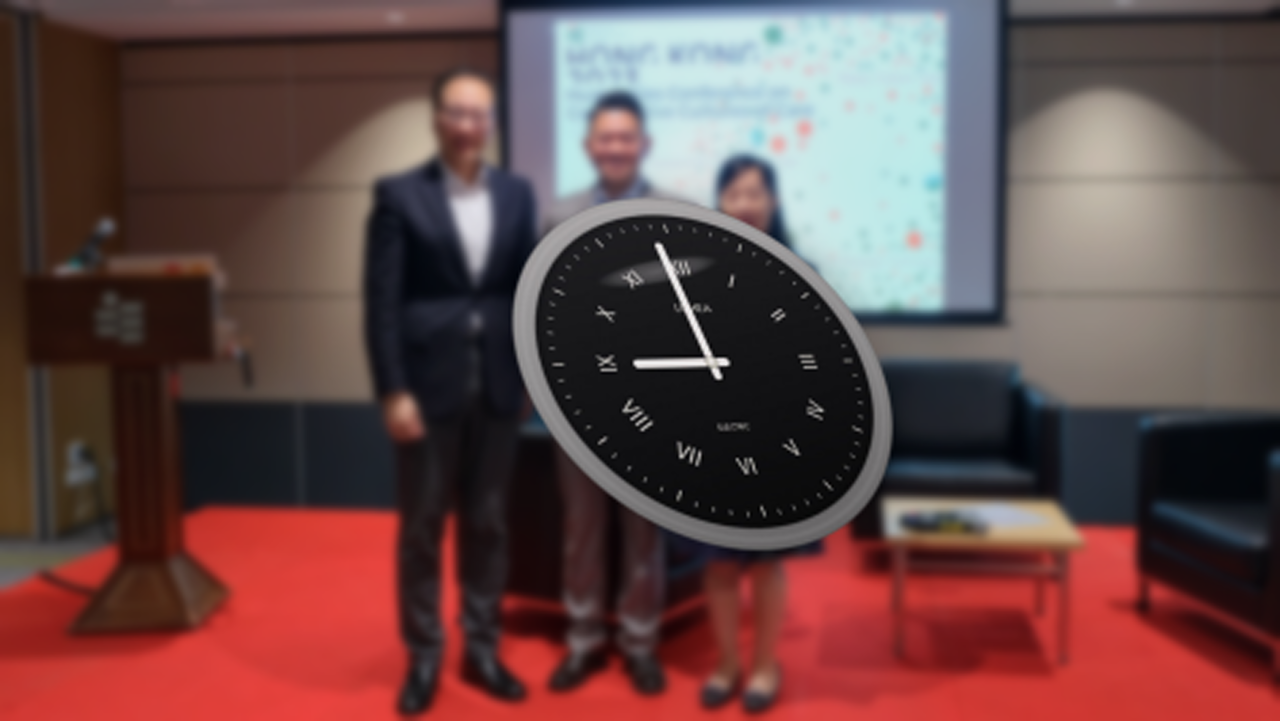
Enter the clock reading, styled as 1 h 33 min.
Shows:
8 h 59 min
